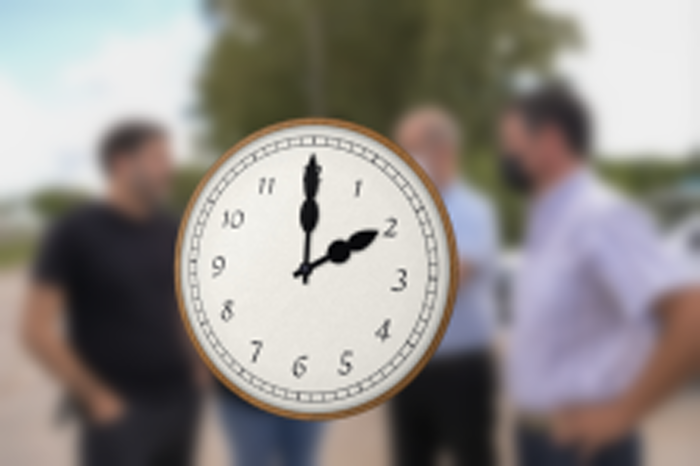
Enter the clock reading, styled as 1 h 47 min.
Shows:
2 h 00 min
